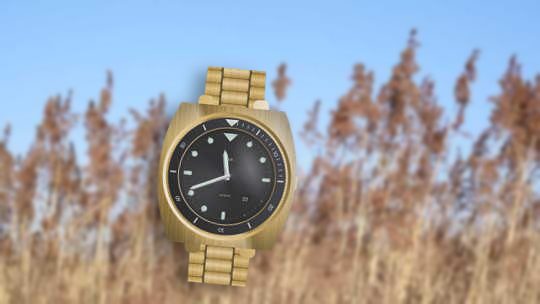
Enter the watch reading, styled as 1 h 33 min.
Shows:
11 h 41 min
